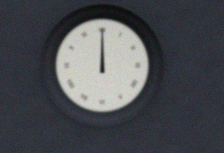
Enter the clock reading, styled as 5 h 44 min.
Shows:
12 h 00 min
